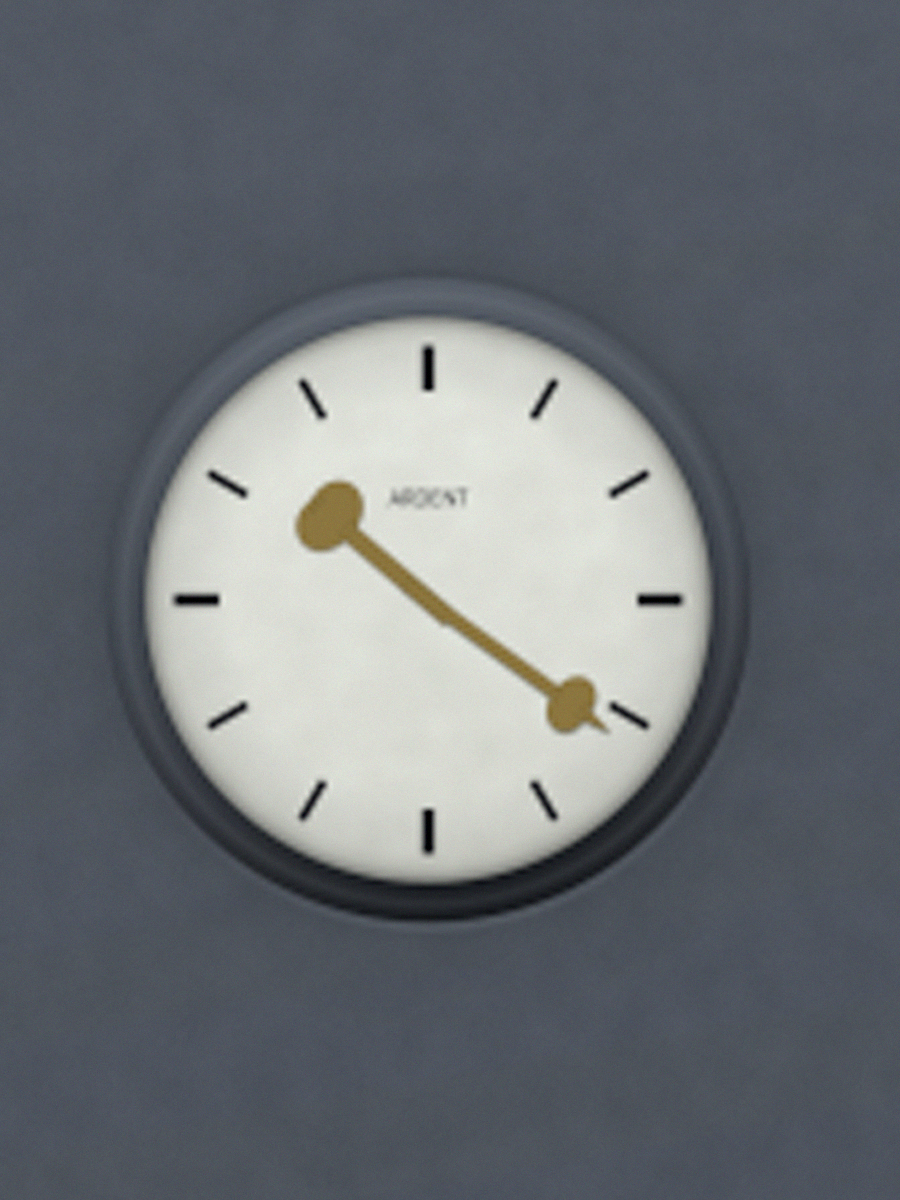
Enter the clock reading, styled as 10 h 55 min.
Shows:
10 h 21 min
